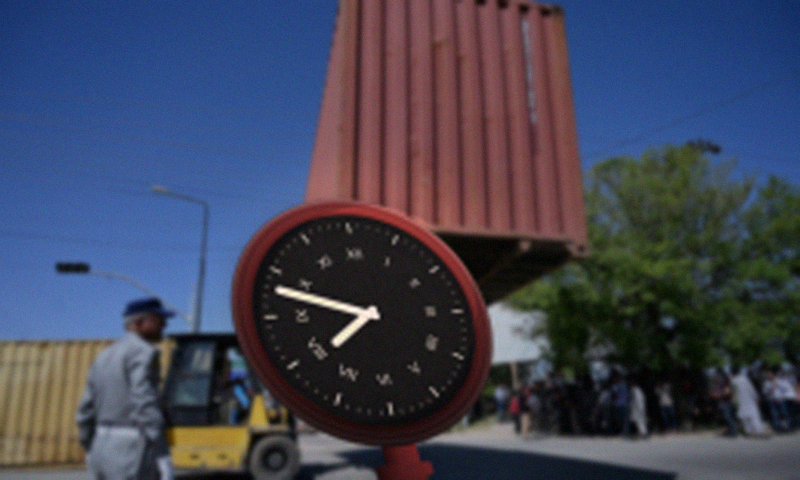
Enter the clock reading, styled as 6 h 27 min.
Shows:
7 h 48 min
